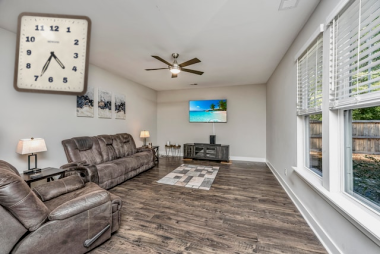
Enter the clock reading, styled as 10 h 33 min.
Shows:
4 h 34 min
